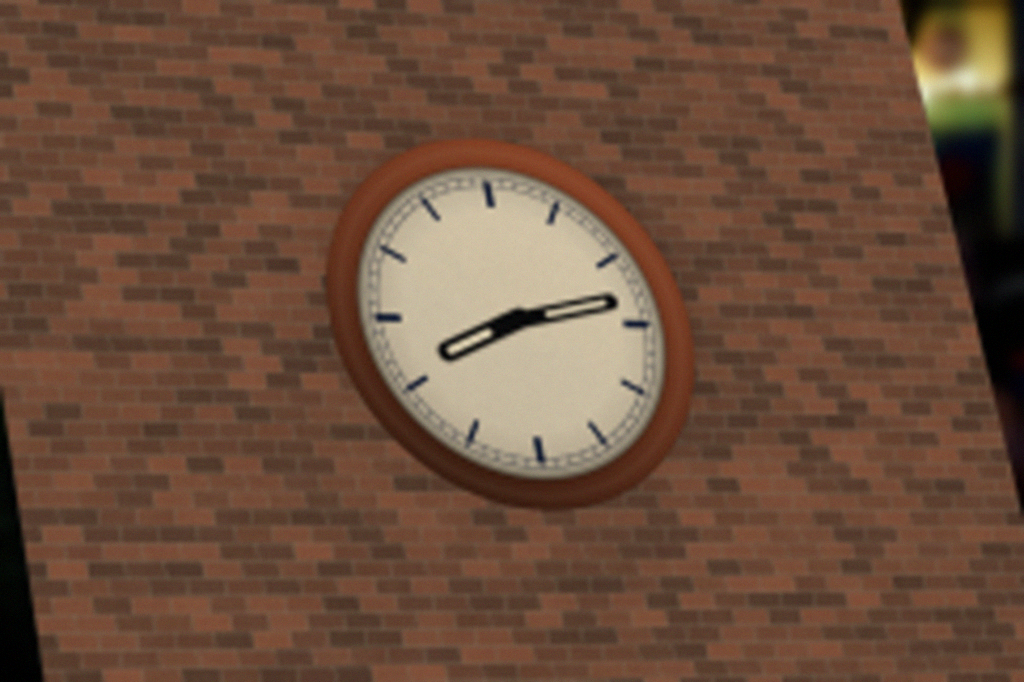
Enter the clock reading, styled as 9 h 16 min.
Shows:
8 h 13 min
